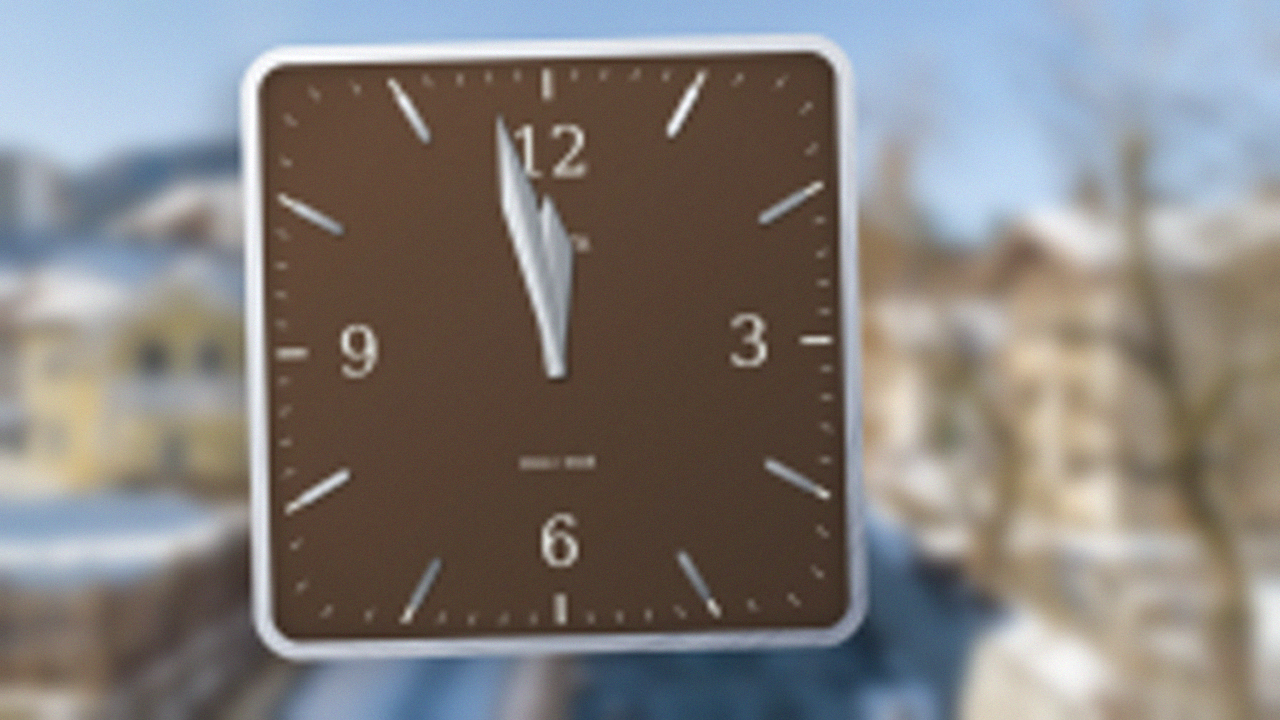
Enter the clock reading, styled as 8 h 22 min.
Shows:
11 h 58 min
